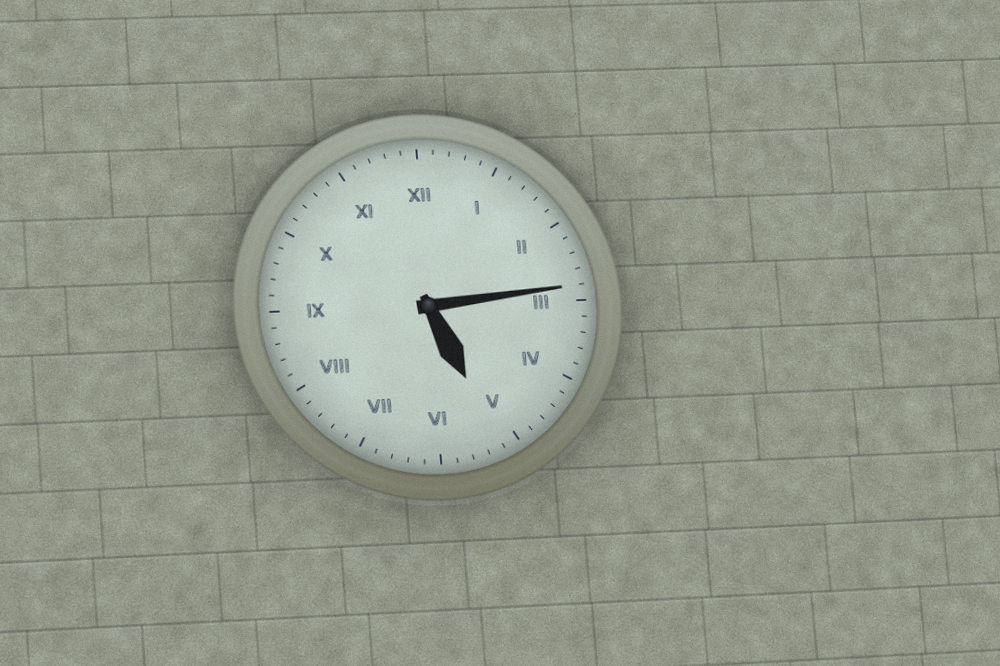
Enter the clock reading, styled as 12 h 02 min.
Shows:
5 h 14 min
